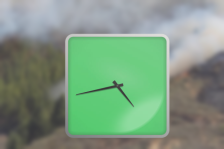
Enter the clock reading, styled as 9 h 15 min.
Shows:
4 h 43 min
